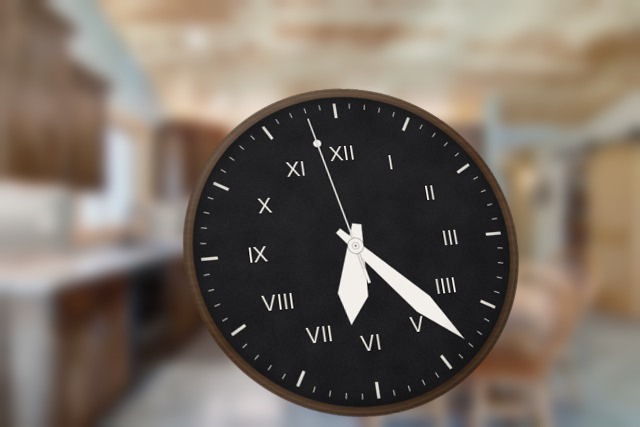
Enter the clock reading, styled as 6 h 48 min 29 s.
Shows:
6 h 22 min 58 s
